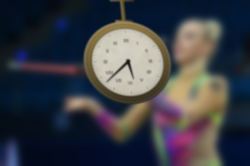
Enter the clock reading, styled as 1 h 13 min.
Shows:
5 h 38 min
